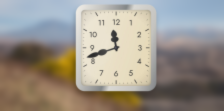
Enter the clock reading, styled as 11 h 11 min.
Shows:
11 h 42 min
